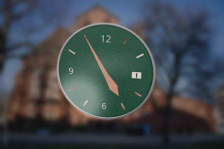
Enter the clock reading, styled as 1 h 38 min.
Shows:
4 h 55 min
